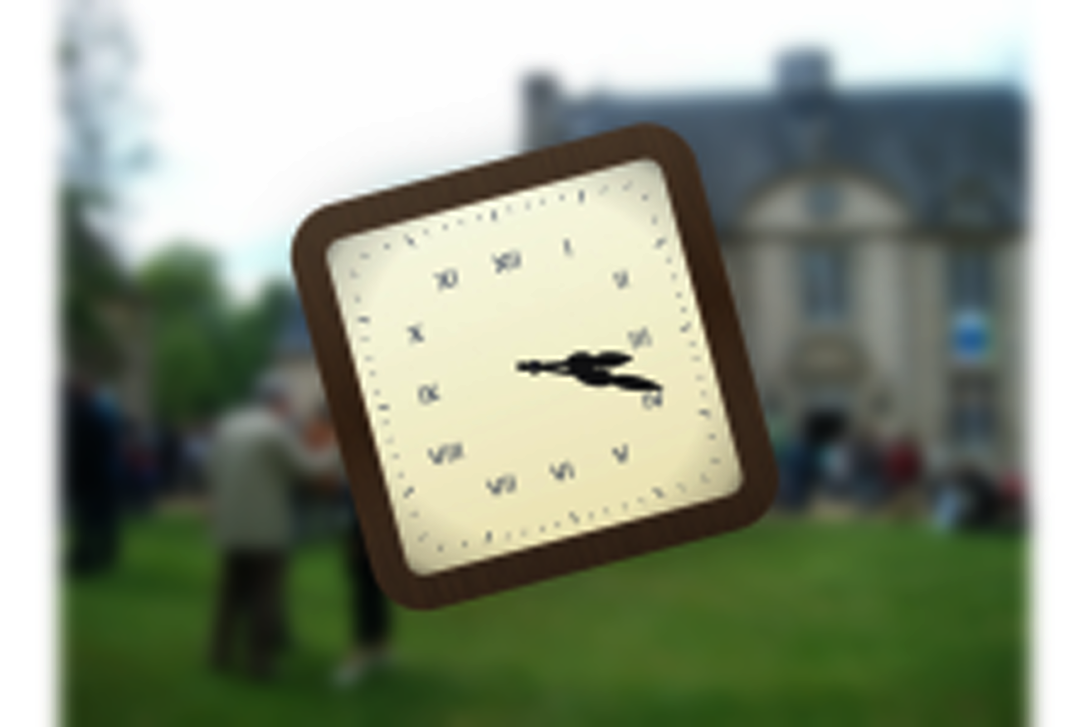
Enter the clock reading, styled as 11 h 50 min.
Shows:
3 h 19 min
